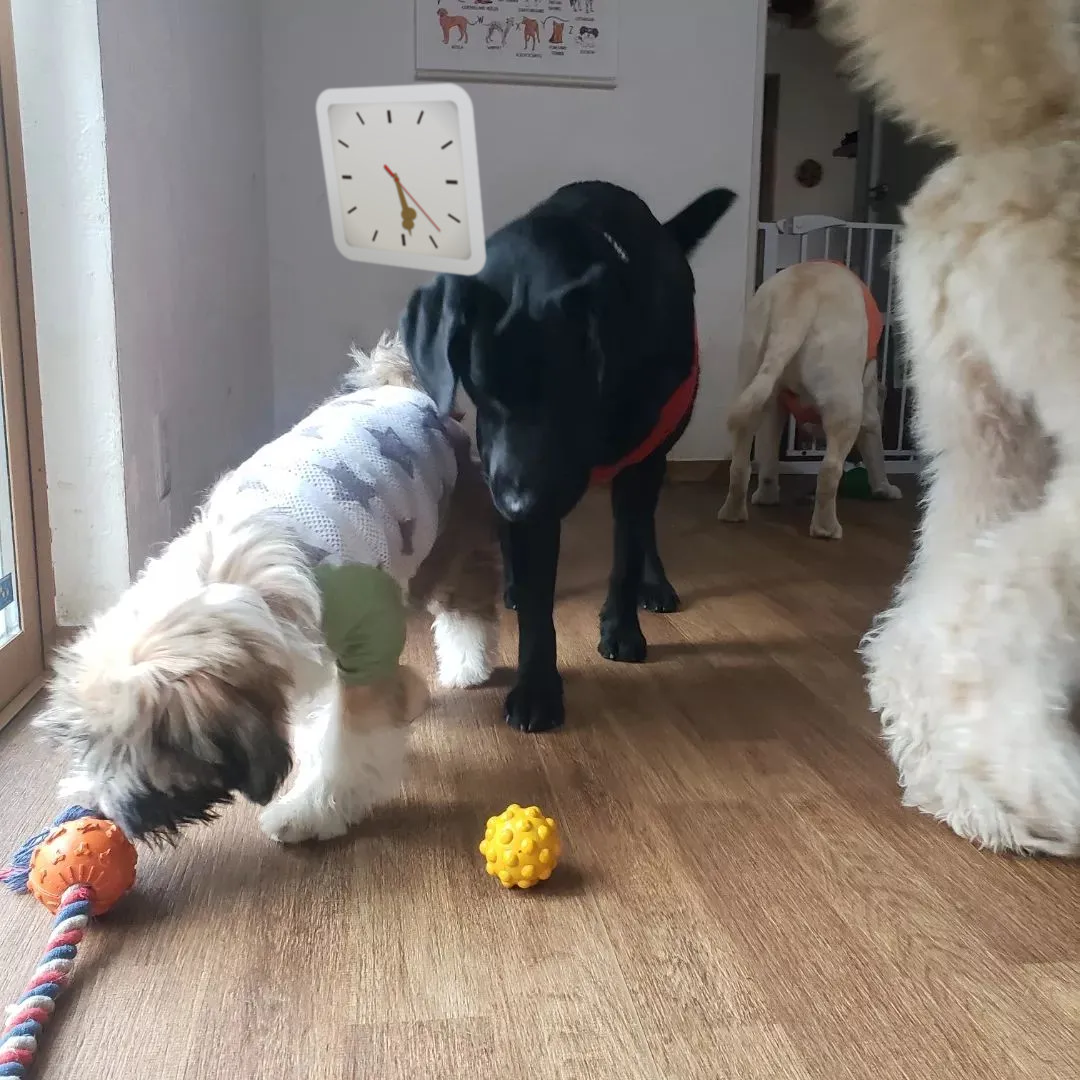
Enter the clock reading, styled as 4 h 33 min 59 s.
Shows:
5 h 28 min 23 s
